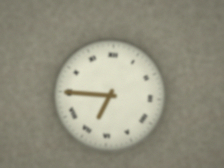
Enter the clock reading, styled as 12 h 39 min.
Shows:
6 h 45 min
